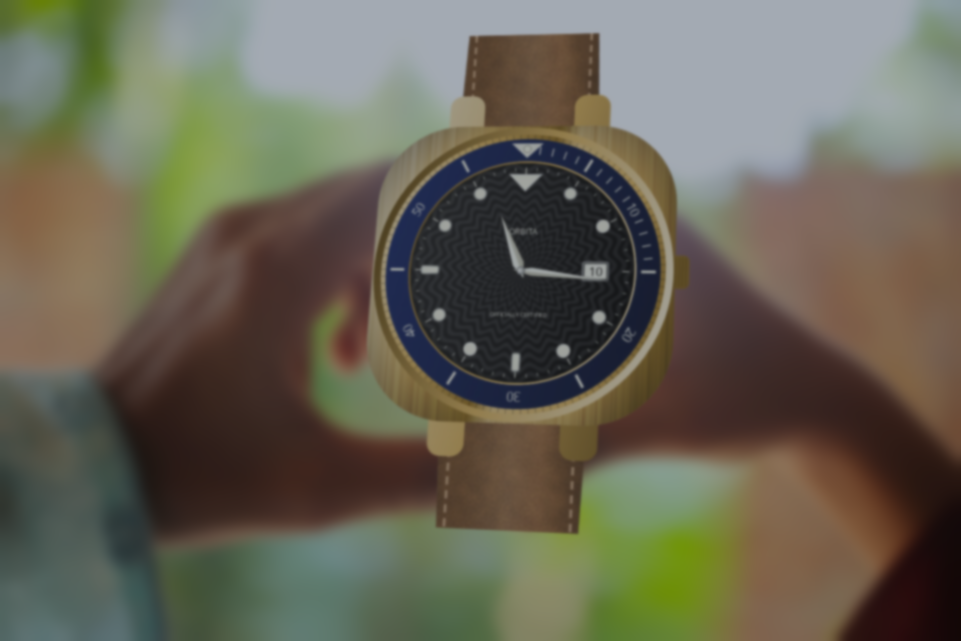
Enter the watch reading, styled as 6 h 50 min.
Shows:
11 h 16 min
